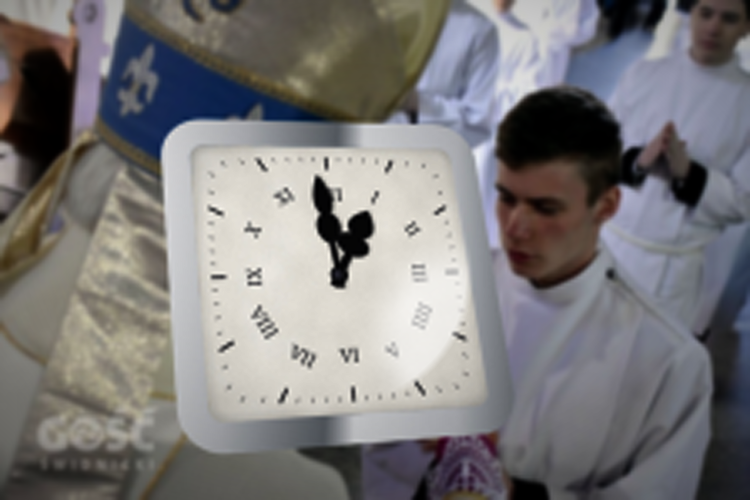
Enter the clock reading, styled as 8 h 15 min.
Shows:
12 h 59 min
